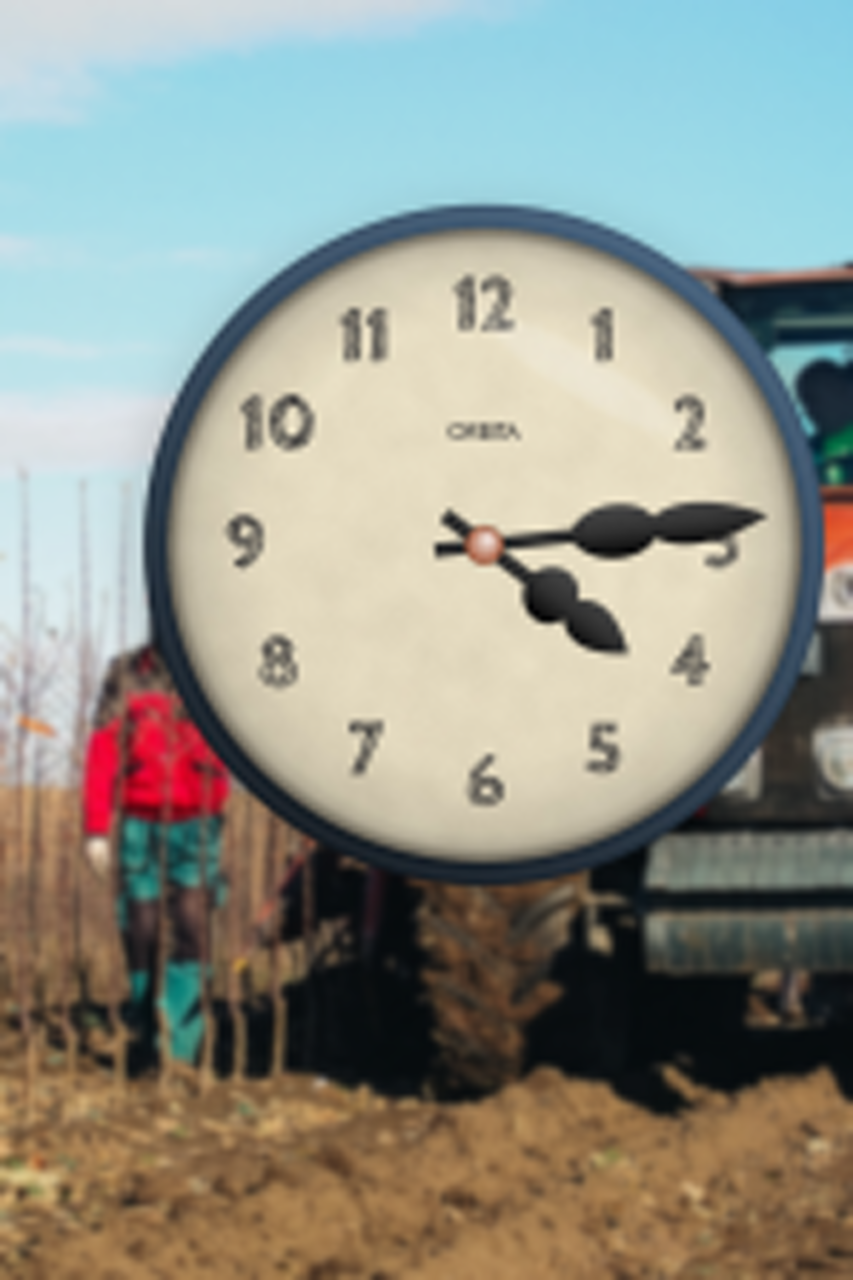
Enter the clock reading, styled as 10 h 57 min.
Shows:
4 h 14 min
